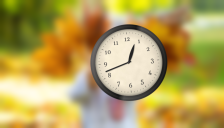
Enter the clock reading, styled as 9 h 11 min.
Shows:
12 h 42 min
